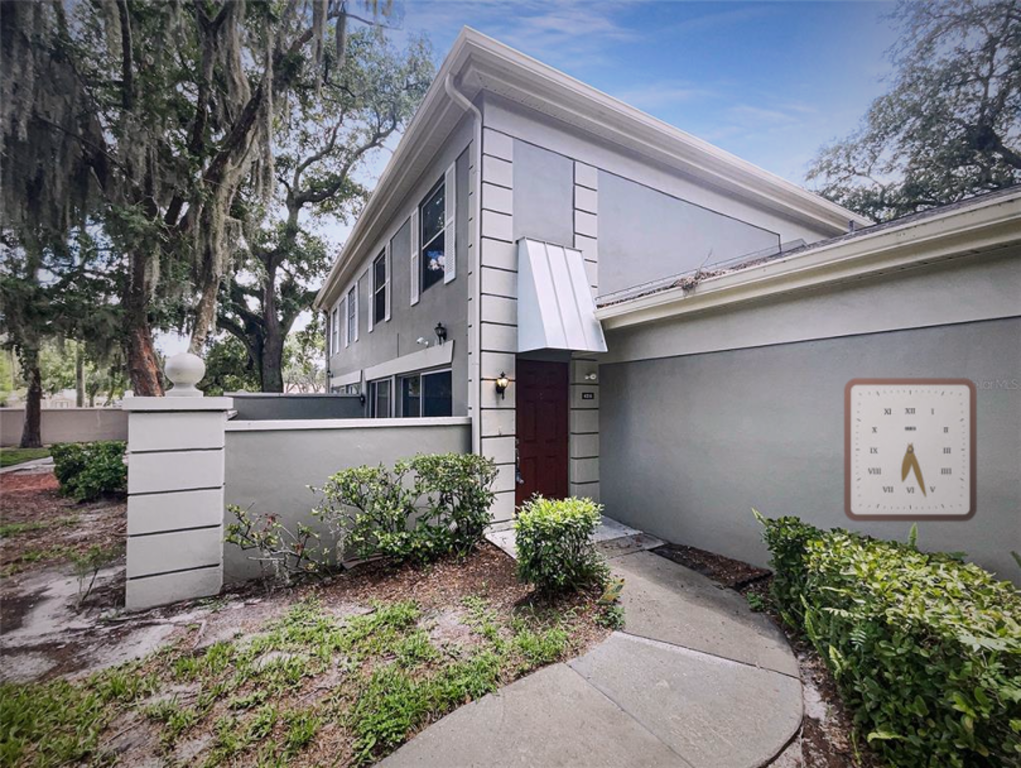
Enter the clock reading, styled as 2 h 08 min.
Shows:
6 h 27 min
